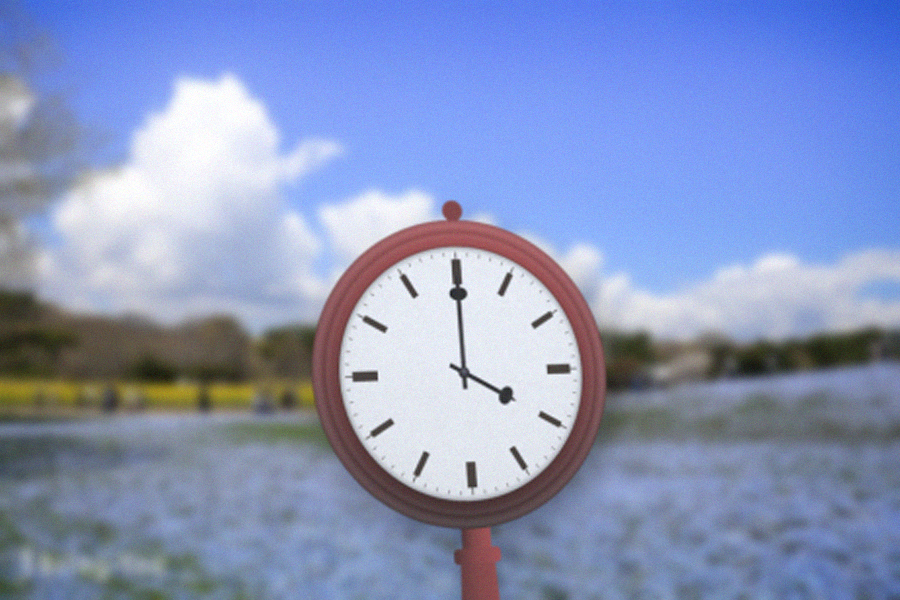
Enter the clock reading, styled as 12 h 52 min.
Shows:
4 h 00 min
